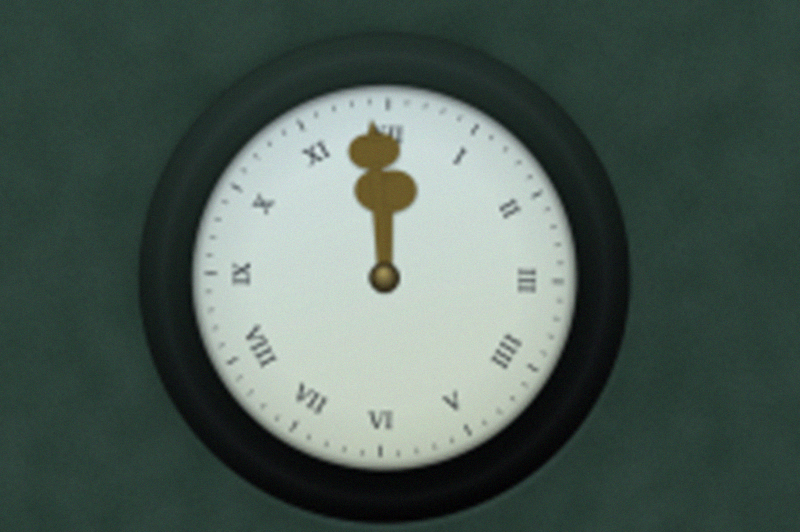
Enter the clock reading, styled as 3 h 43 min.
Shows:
11 h 59 min
